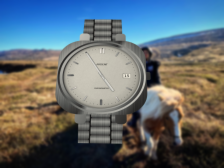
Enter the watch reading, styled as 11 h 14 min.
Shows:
4 h 55 min
